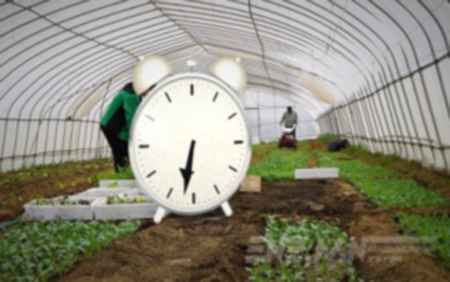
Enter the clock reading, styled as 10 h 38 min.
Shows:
6 h 32 min
